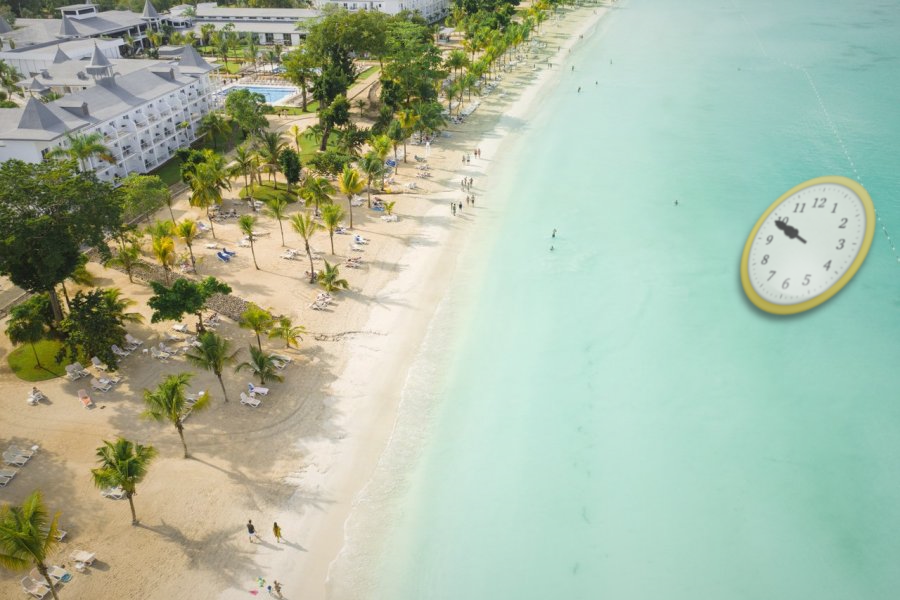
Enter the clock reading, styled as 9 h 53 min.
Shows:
9 h 49 min
